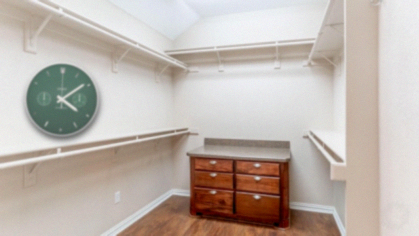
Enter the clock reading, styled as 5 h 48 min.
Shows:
4 h 09 min
